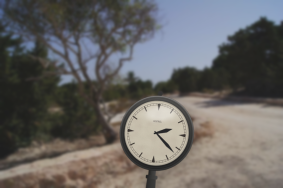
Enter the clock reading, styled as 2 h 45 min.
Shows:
2 h 22 min
